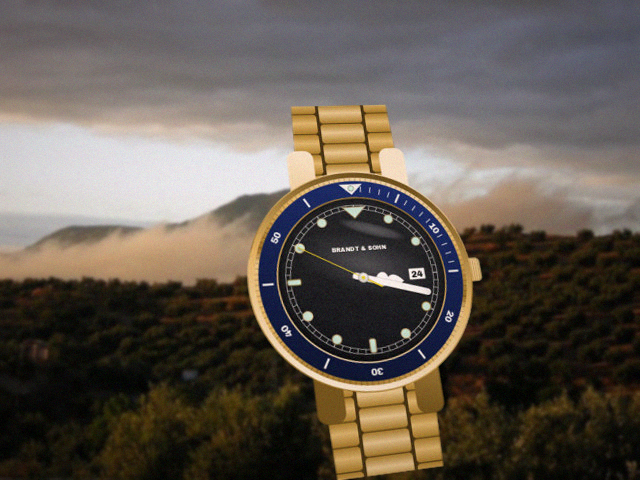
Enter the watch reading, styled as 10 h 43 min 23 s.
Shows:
3 h 17 min 50 s
